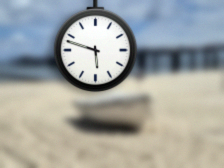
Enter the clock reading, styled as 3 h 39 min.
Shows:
5 h 48 min
